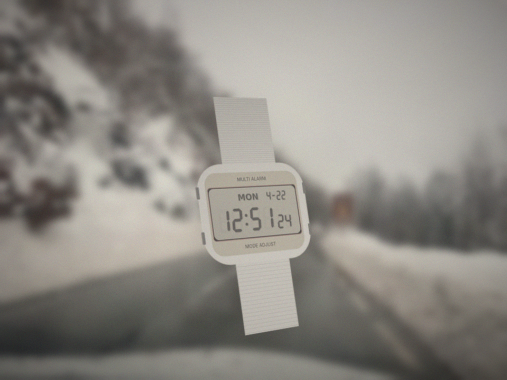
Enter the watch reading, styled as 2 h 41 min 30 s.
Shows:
12 h 51 min 24 s
